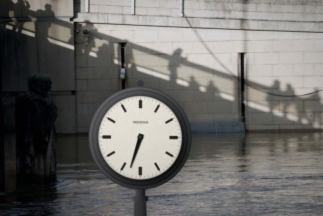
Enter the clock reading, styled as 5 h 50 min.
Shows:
6 h 33 min
